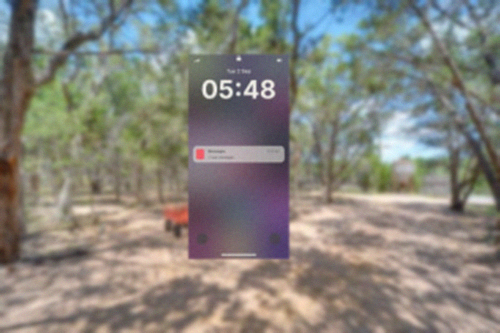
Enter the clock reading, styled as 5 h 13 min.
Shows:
5 h 48 min
